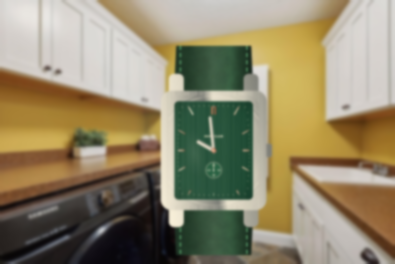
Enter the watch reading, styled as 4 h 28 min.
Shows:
9 h 59 min
